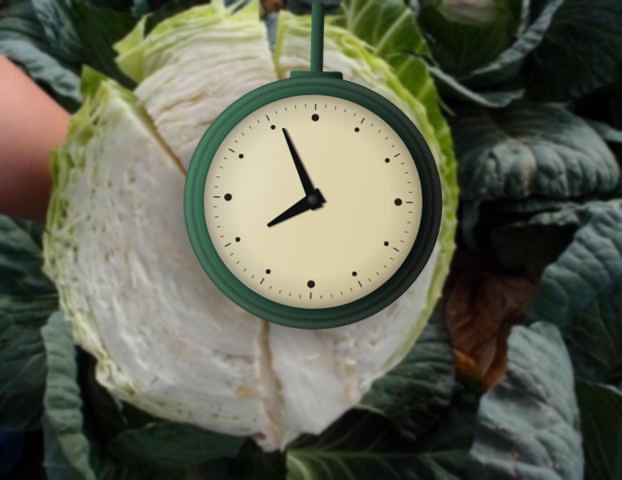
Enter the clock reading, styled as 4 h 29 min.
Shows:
7 h 56 min
